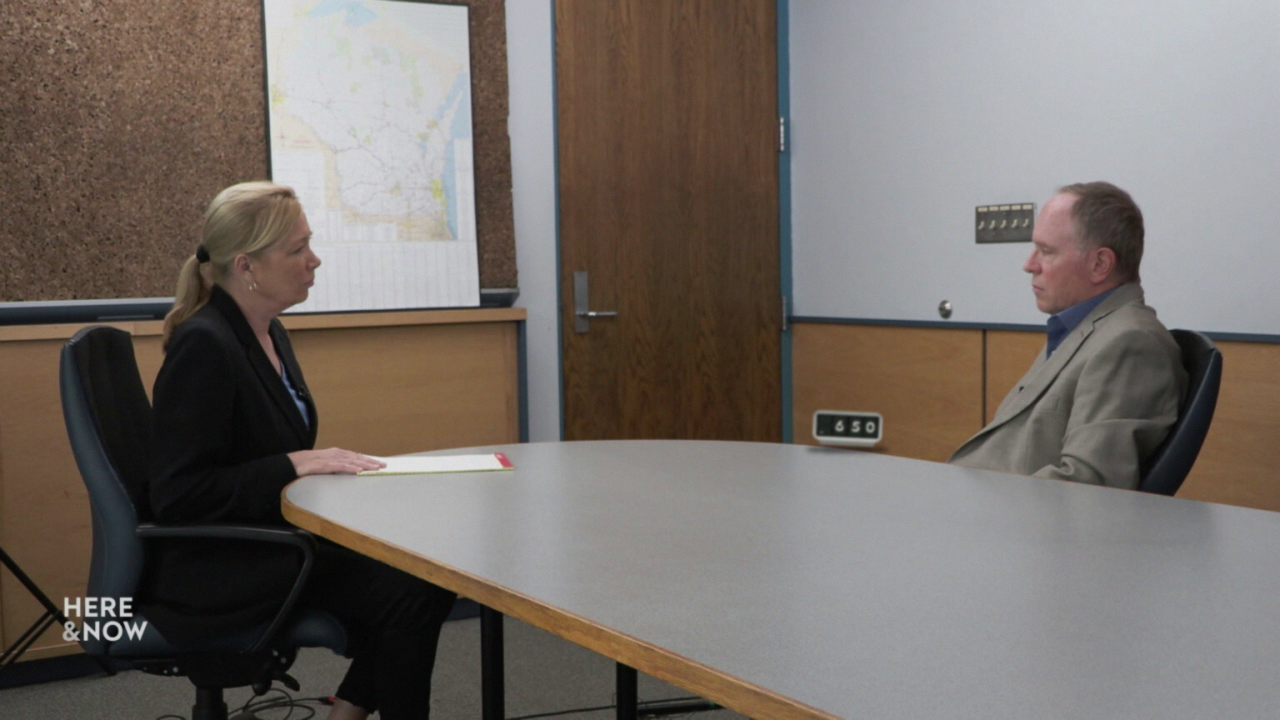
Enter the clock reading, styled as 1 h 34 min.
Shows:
6 h 50 min
